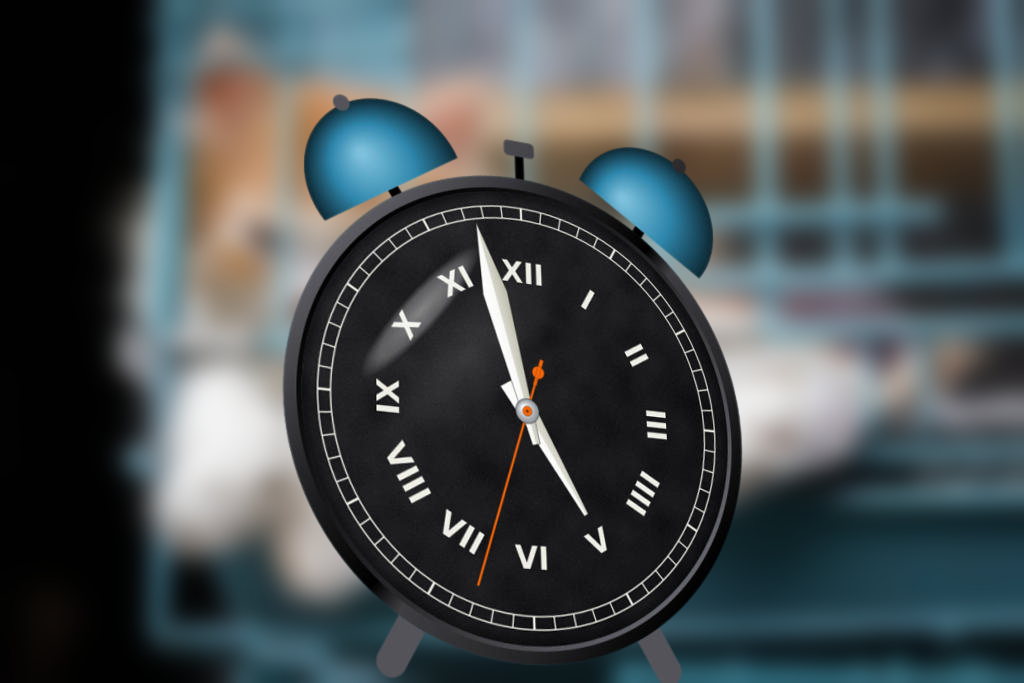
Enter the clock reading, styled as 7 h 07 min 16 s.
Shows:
4 h 57 min 33 s
